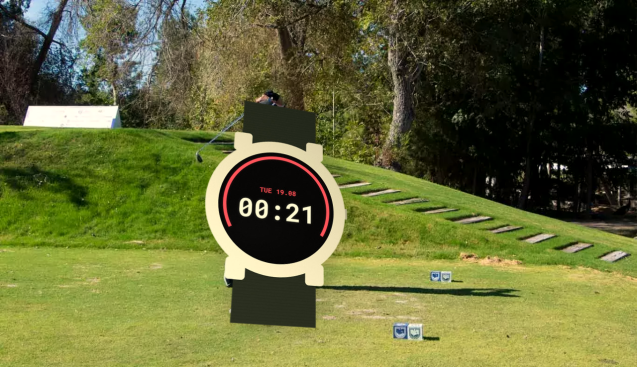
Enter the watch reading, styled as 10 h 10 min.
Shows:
0 h 21 min
